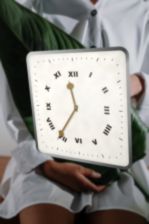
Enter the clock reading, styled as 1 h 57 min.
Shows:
11 h 36 min
